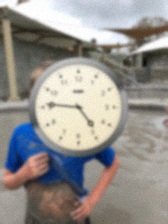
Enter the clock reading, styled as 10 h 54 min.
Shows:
4 h 46 min
